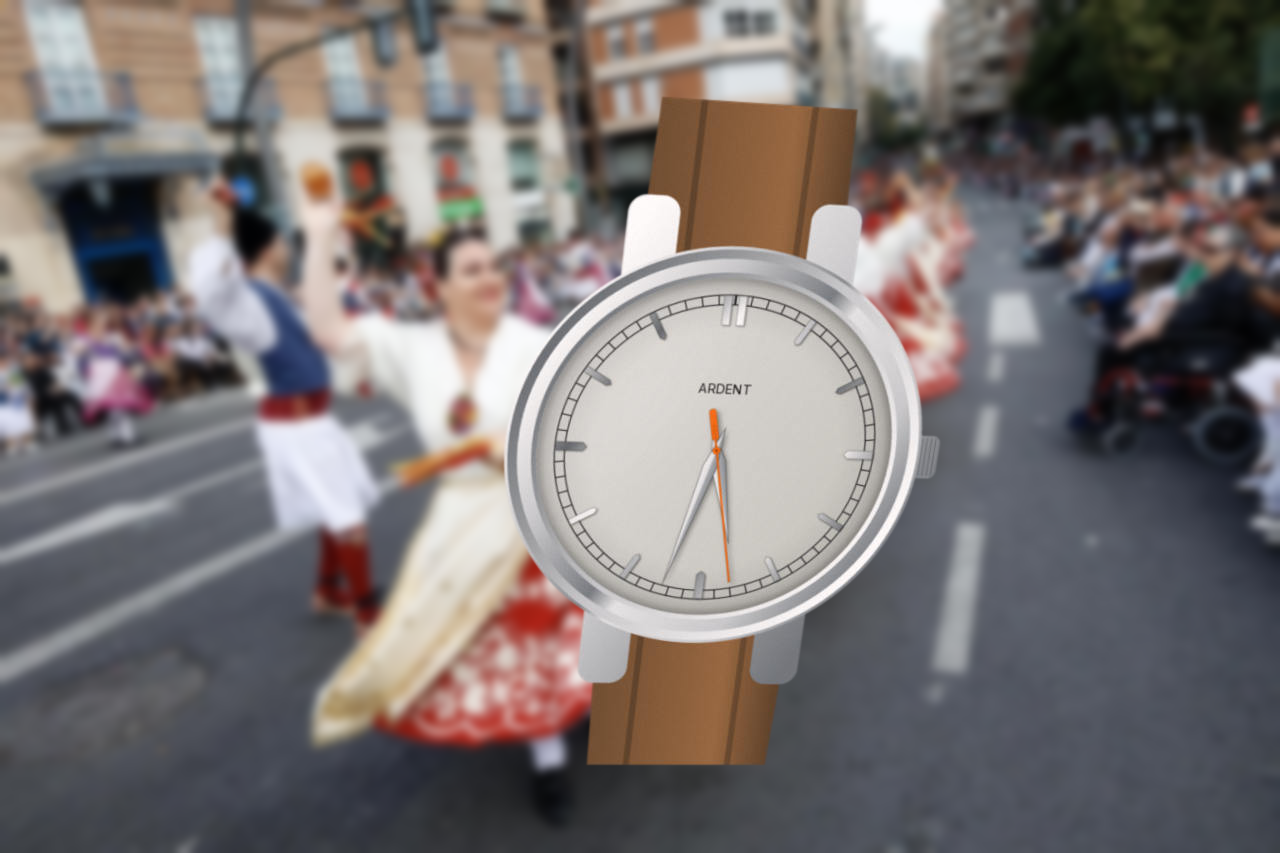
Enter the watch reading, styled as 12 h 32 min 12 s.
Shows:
5 h 32 min 28 s
